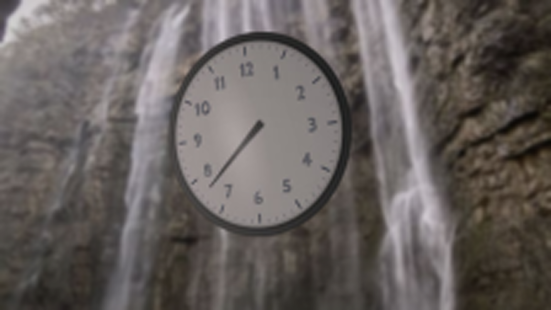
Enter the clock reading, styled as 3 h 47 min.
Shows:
7 h 38 min
